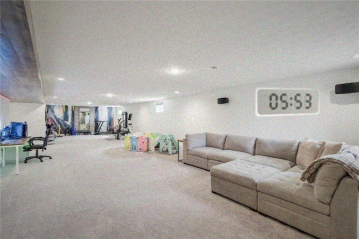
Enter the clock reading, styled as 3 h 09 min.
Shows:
5 h 53 min
